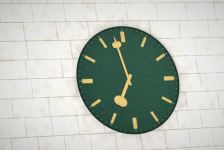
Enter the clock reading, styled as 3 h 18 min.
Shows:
6 h 58 min
